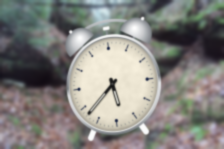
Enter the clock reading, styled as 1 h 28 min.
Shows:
5 h 38 min
